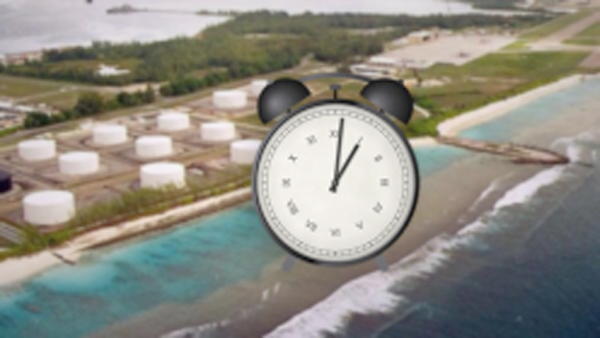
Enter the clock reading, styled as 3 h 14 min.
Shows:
1 h 01 min
